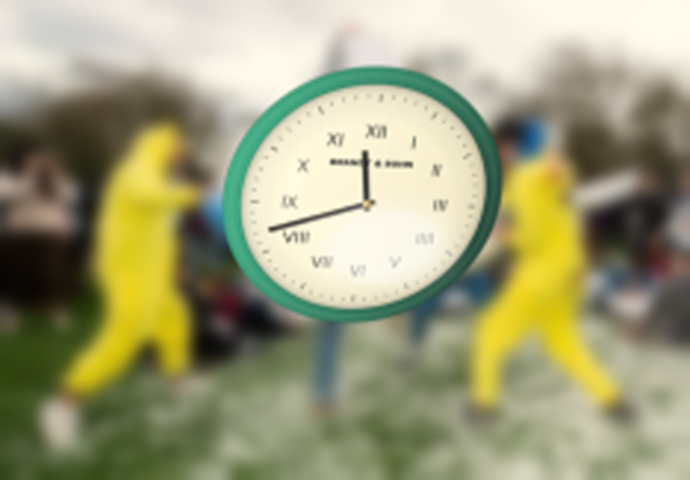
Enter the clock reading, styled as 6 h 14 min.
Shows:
11 h 42 min
